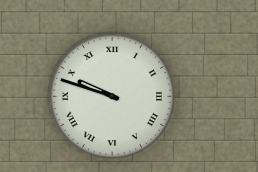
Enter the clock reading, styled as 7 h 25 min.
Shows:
9 h 48 min
